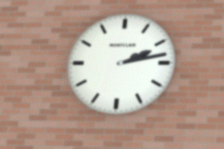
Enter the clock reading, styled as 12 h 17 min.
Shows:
2 h 13 min
